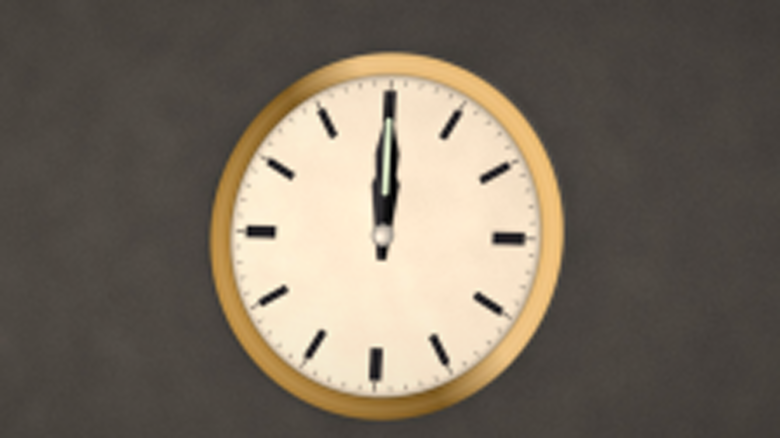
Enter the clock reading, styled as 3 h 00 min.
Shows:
12 h 00 min
